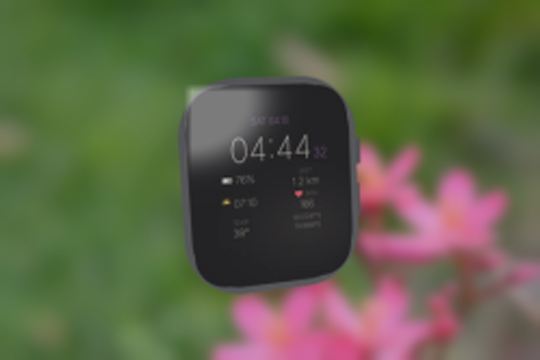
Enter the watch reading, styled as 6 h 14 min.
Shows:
4 h 44 min
